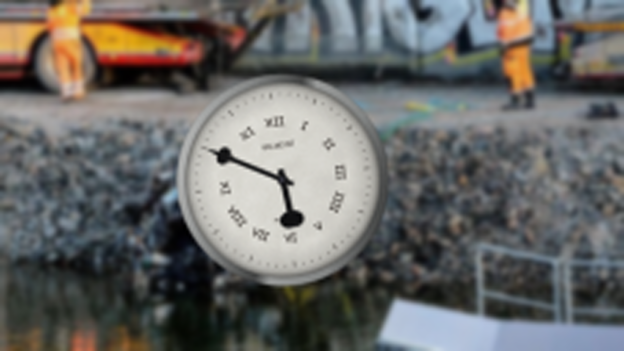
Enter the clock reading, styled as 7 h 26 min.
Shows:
5 h 50 min
